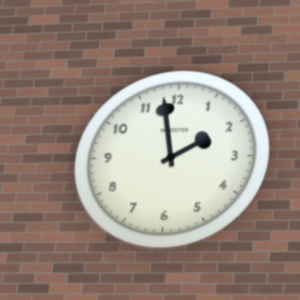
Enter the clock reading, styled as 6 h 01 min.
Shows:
1 h 58 min
